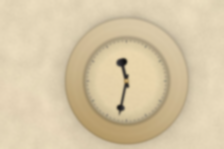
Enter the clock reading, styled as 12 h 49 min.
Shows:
11 h 32 min
